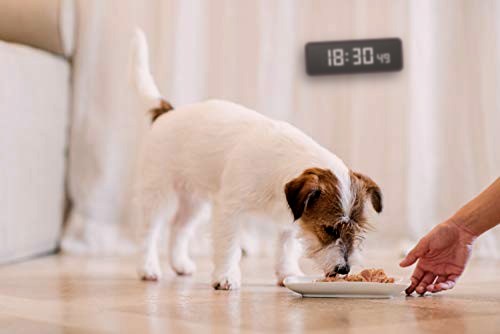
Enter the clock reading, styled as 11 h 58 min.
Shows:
18 h 30 min
